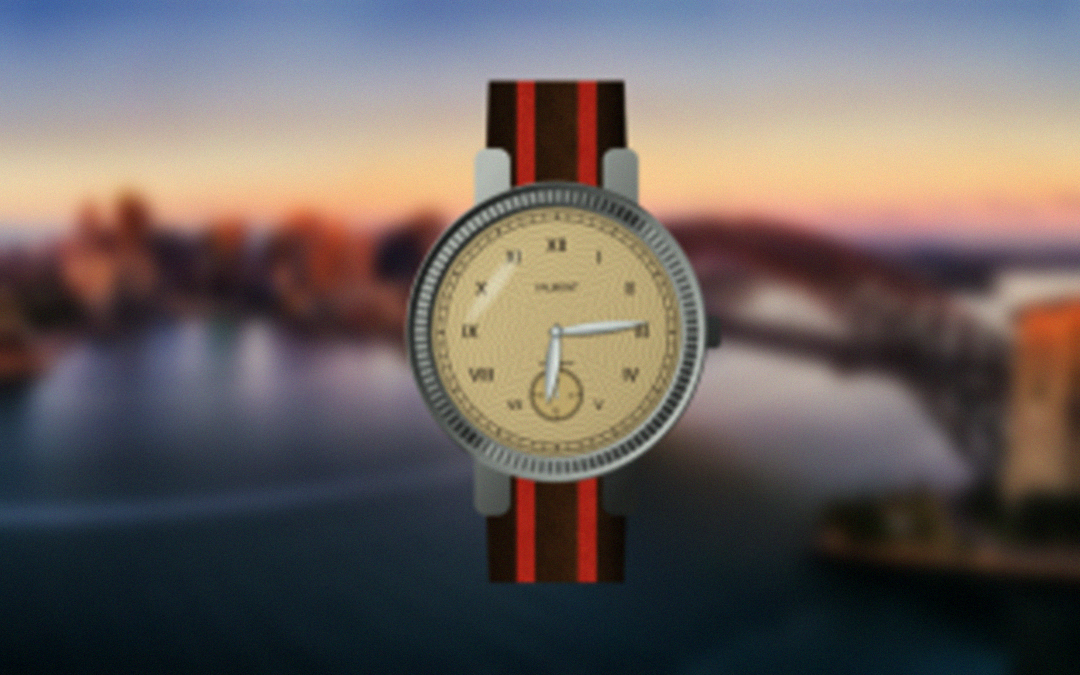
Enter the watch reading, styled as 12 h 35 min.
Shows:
6 h 14 min
